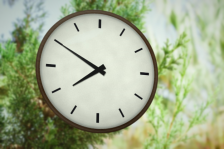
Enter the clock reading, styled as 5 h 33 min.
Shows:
7 h 50 min
